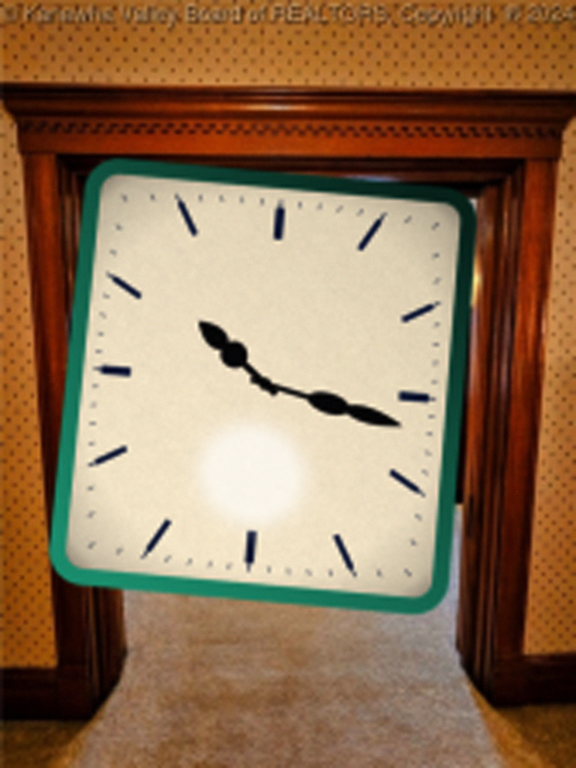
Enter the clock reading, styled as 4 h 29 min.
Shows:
10 h 17 min
